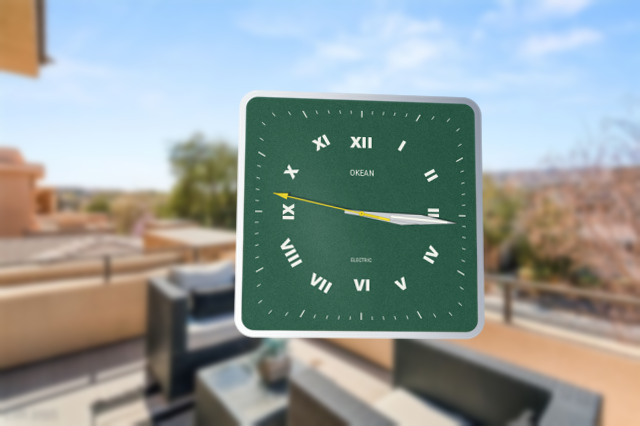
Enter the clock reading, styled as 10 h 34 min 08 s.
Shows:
3 h 15 min 47 s
